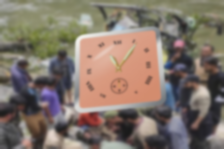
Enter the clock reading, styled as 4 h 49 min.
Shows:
11 h 06 min
